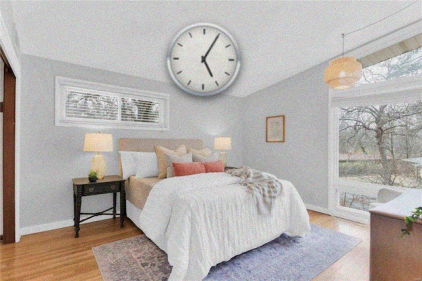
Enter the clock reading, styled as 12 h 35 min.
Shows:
5 h 05 min
